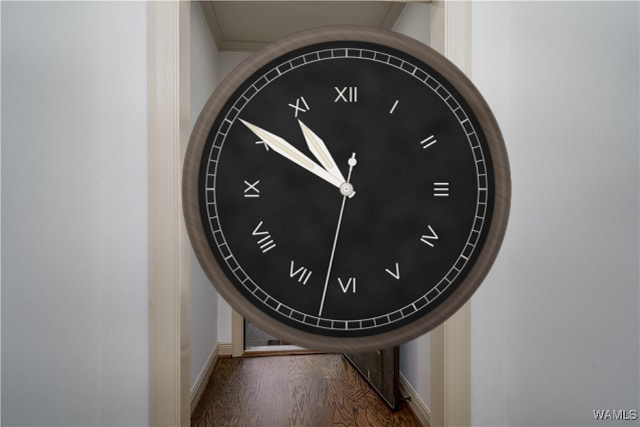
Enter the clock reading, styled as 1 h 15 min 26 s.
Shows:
10 h 50 min 32 s
